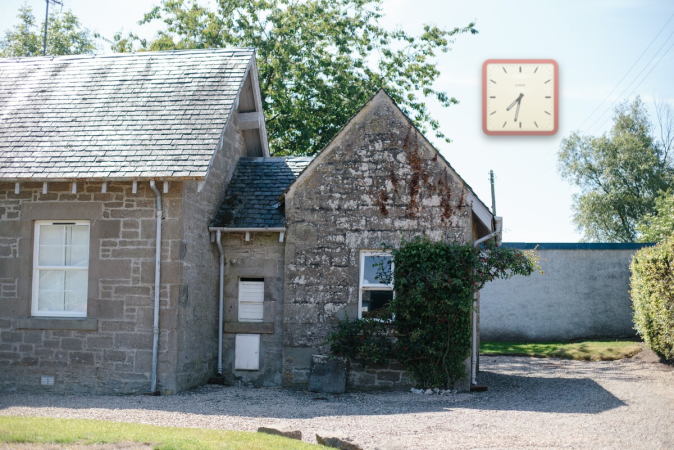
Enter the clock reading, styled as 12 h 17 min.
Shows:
7 h 32 min
